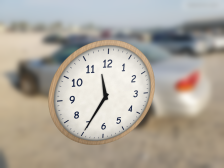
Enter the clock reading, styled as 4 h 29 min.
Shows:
11 h 35 min
